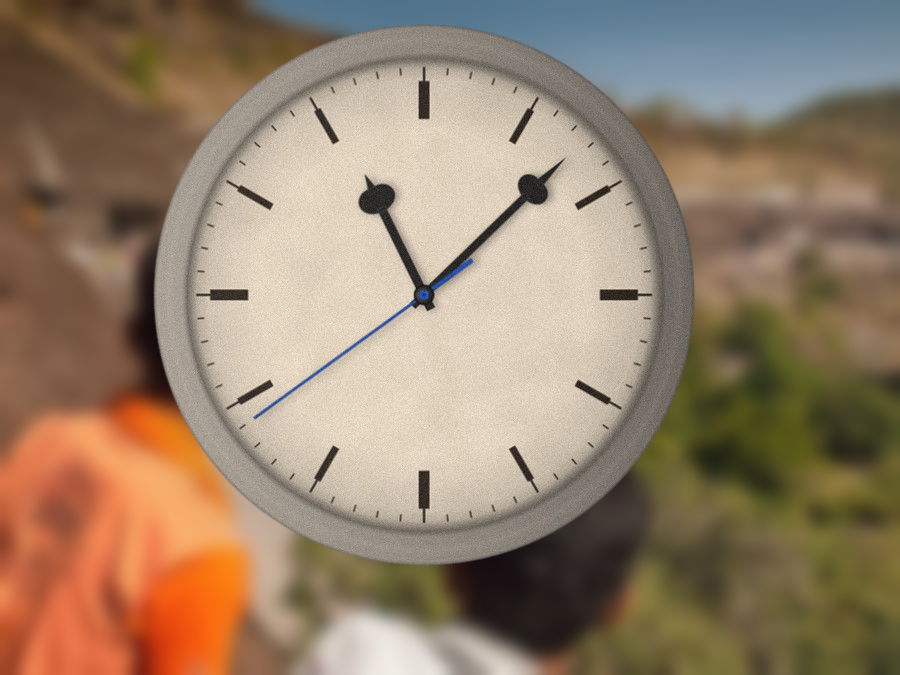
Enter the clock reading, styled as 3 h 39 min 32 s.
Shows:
11 h 07 min 39 s
